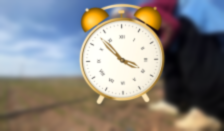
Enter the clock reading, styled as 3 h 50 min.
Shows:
3 h 53 min
